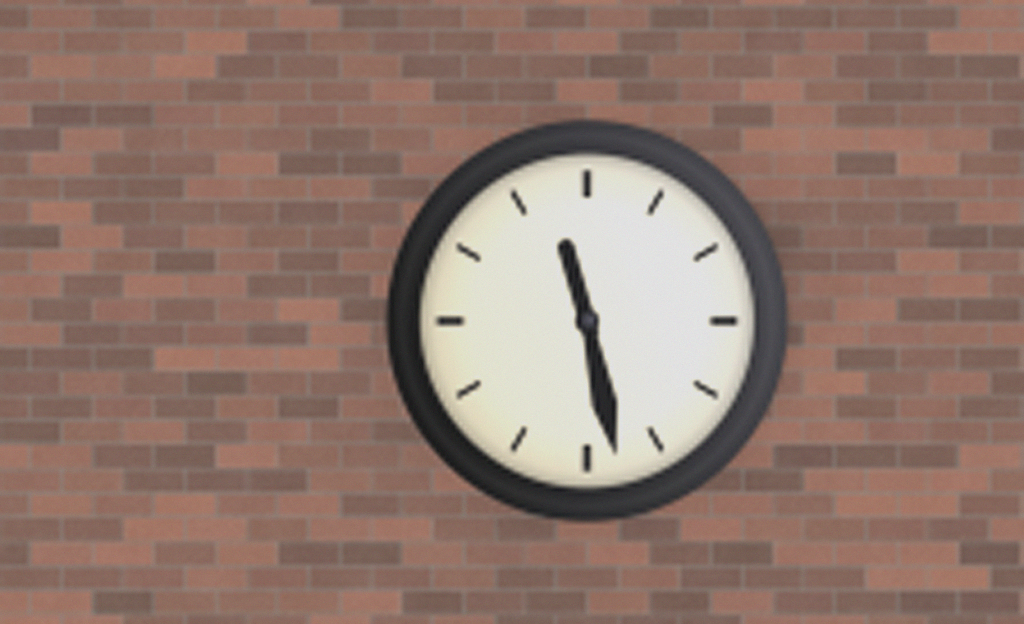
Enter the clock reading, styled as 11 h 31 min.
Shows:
11 h 28 min
